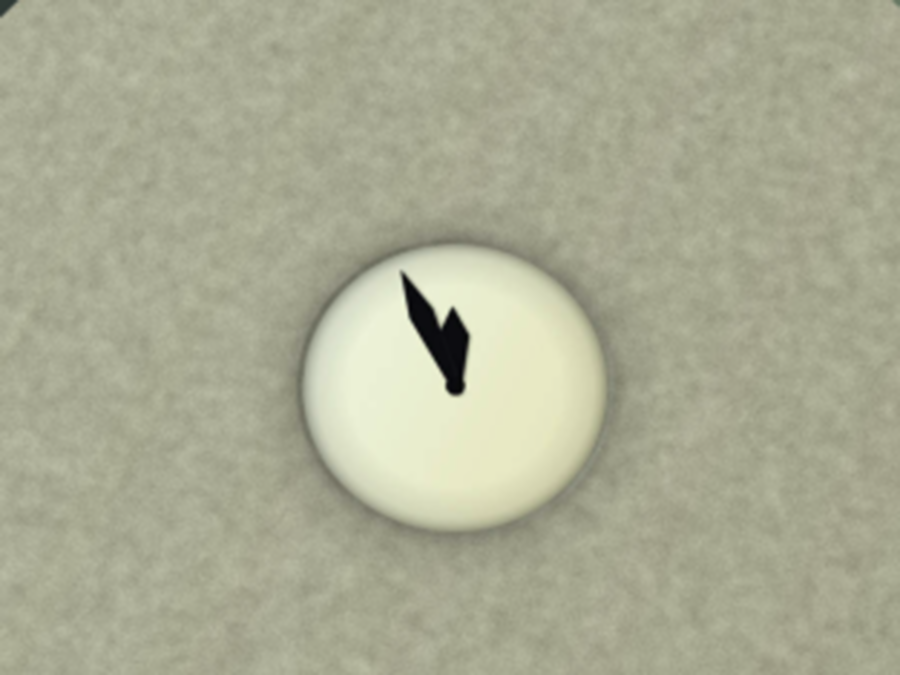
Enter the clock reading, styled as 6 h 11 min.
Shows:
11 h 56 min
